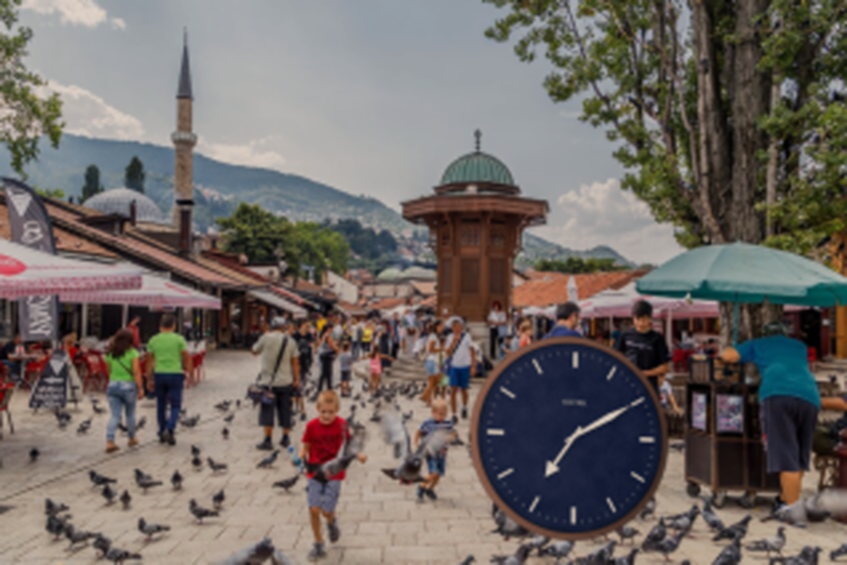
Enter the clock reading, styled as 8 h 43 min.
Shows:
7 h 10 min
